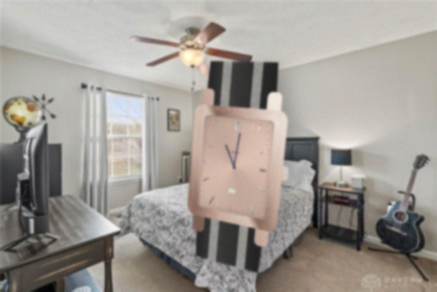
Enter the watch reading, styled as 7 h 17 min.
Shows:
11 h 01 min
